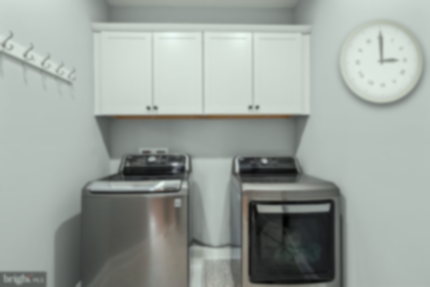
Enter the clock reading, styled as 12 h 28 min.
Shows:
3 h 00 min
